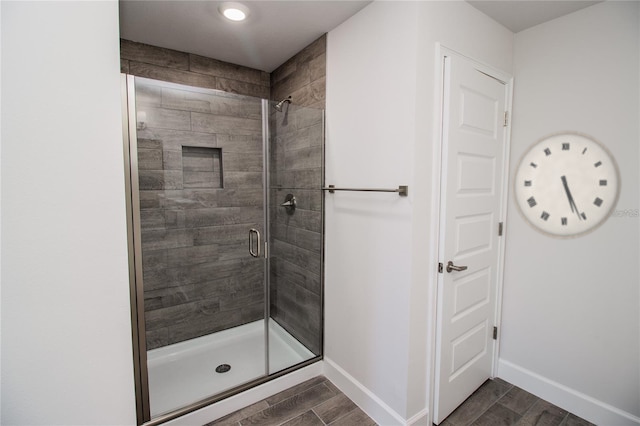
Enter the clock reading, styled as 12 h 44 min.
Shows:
5 h 26 min
